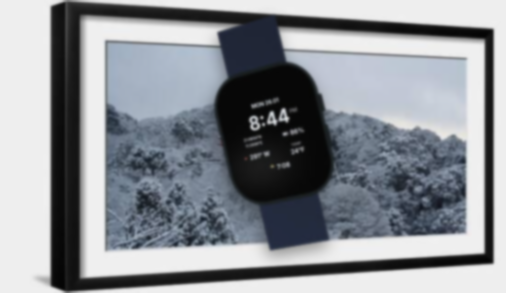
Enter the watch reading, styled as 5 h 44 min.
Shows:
8 h 44 min
